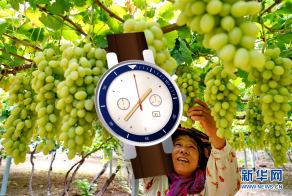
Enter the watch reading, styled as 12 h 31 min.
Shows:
1 h 38 min
